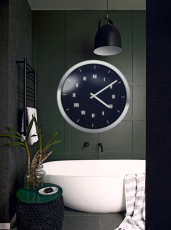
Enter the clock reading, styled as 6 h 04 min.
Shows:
4 h 09 min
